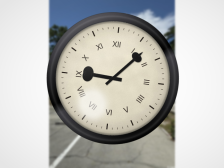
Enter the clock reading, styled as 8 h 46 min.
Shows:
9 h 07 min
